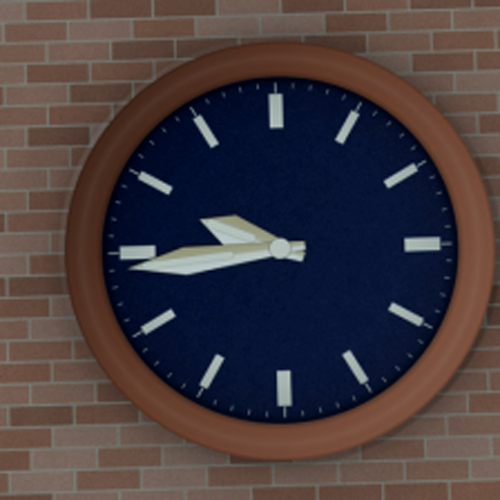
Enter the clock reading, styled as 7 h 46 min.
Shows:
9 h 44 min
